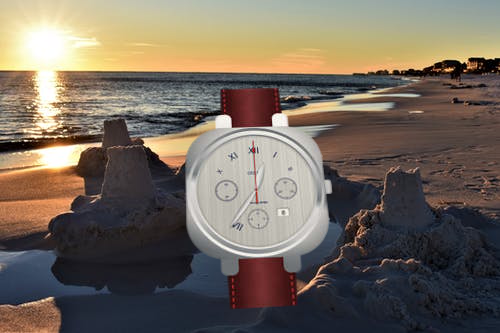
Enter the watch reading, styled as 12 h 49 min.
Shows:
12 h 36 min
